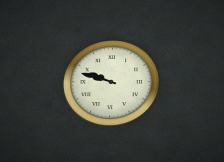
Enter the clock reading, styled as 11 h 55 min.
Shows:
9 h 48 min
